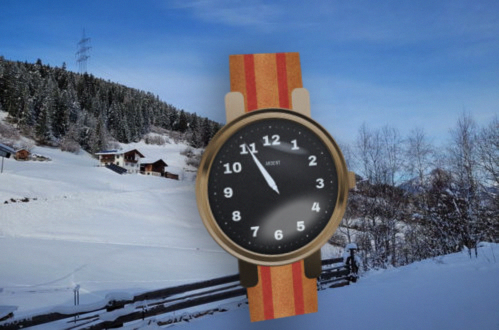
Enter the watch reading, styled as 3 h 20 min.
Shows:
10 h 55 min
